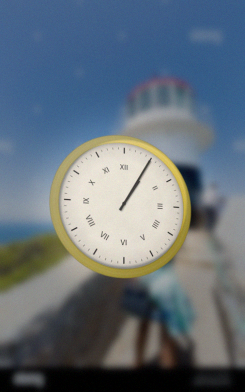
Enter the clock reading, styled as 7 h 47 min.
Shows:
1 h 05 min
